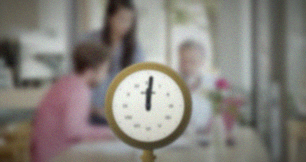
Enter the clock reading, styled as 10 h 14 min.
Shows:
12 h 01 min
